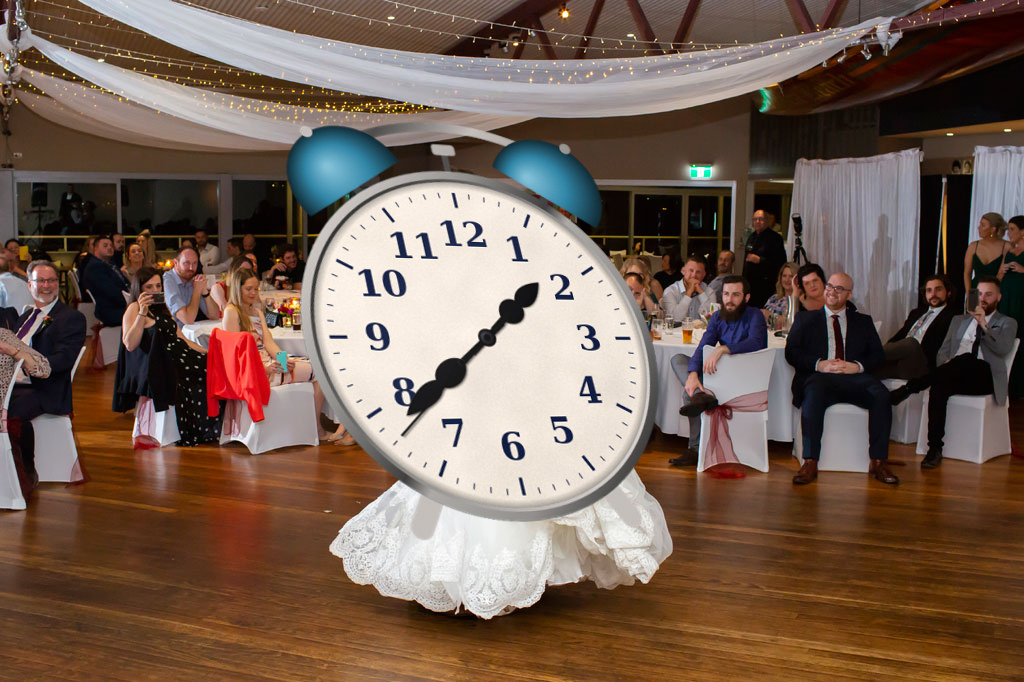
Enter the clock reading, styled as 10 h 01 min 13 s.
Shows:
1 h 38 min 38 s
